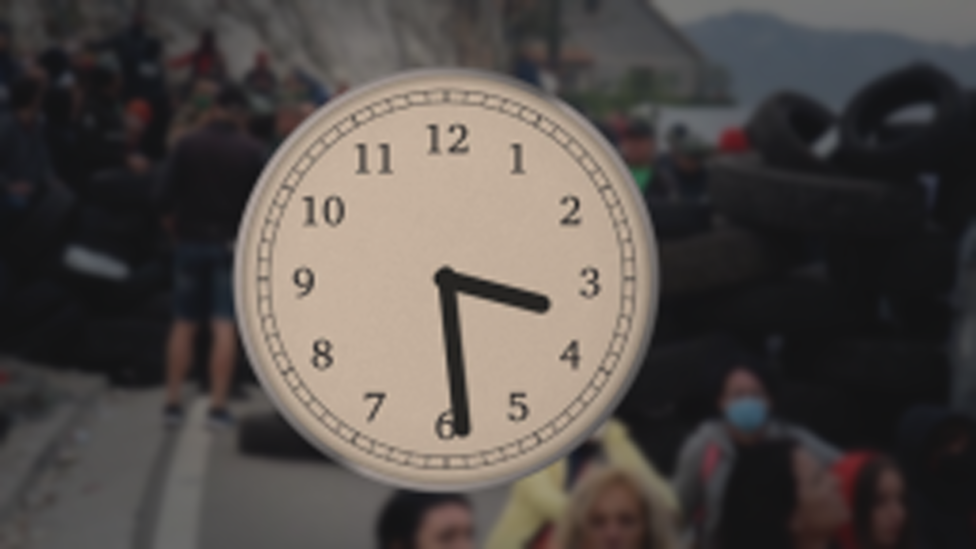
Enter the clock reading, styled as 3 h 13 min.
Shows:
3 h 29 min
